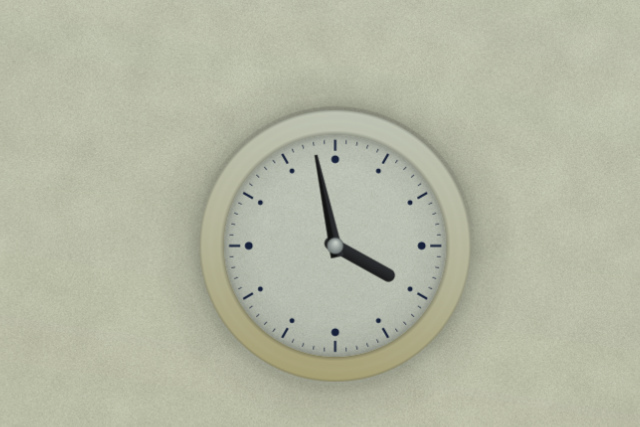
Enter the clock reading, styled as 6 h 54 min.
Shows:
3 h 58 min
